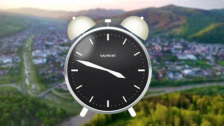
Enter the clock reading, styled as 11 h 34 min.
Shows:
3 h 48 min
